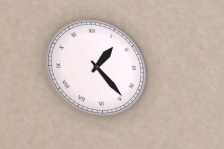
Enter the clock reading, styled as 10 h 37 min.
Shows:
1 h 24 min
